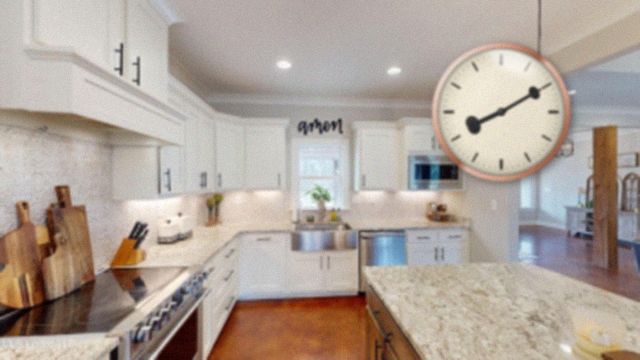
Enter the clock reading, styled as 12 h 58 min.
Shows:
8 h 10 min
